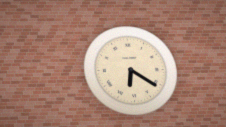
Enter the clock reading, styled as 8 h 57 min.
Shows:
6 h 21 min
